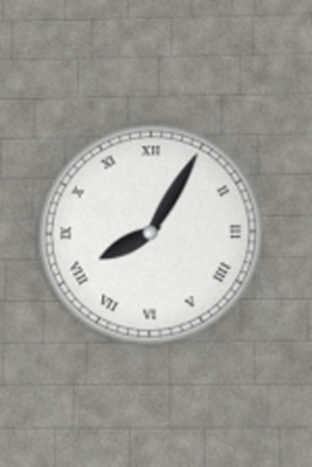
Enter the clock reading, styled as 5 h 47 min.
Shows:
8 h 05 min
